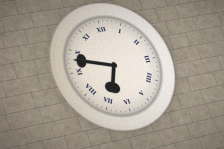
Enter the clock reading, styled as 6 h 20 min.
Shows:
6 h 48 min
